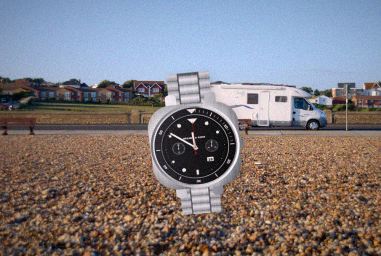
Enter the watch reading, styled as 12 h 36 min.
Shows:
11 h 51 min
